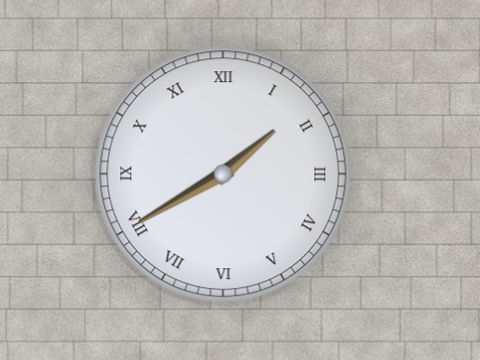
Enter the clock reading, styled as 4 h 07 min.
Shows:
1 h 40 min
